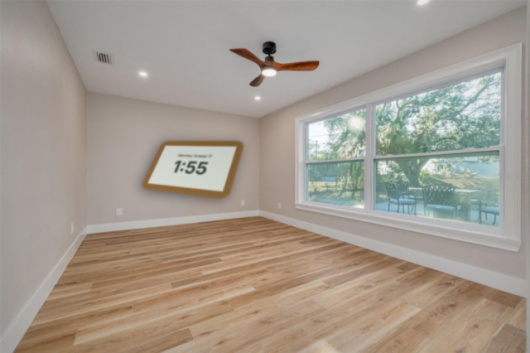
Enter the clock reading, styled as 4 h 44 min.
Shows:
1 h 55 min
